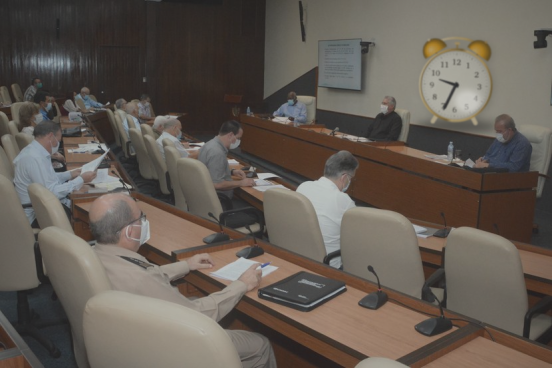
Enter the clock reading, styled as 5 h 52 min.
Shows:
9 h 34 min
